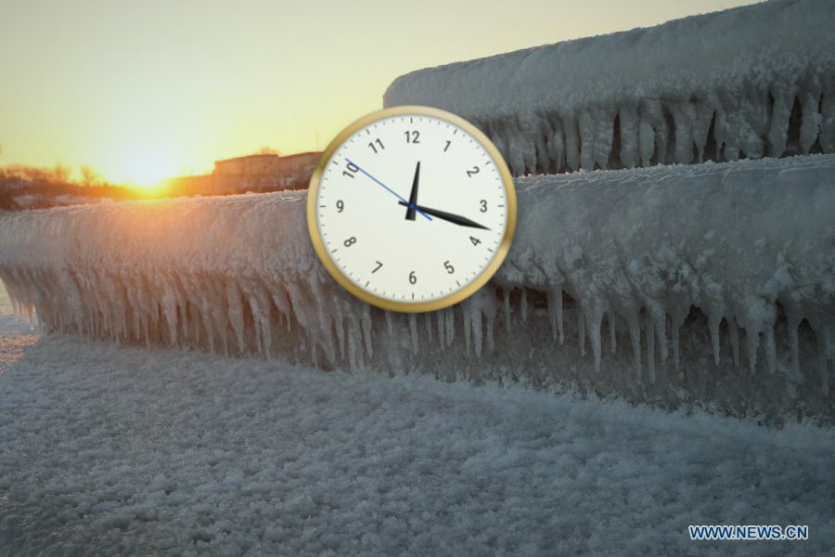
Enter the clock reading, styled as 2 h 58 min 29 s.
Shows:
12 h 17 min 51 s
